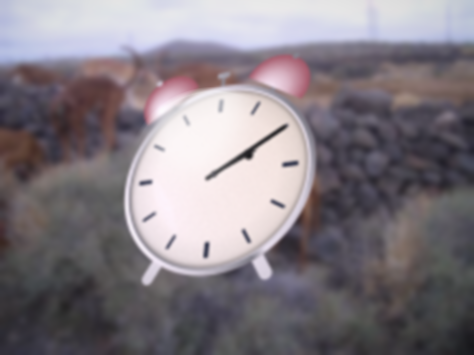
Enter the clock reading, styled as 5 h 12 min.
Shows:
2 h 10 min
